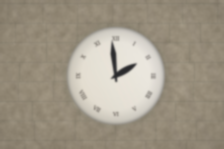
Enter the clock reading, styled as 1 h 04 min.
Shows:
1 h 59 min
